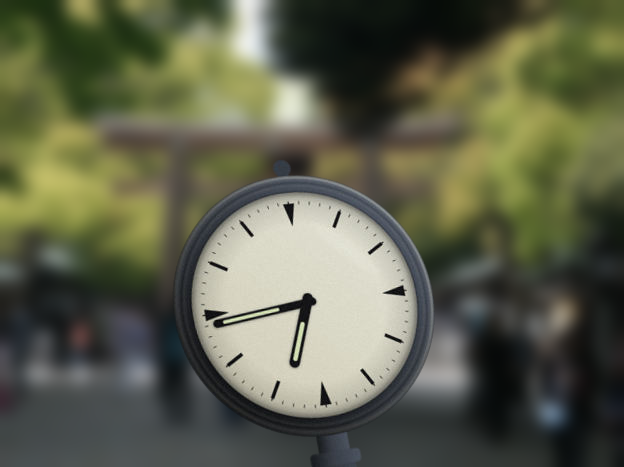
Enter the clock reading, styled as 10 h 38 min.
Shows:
6 h 44 min
